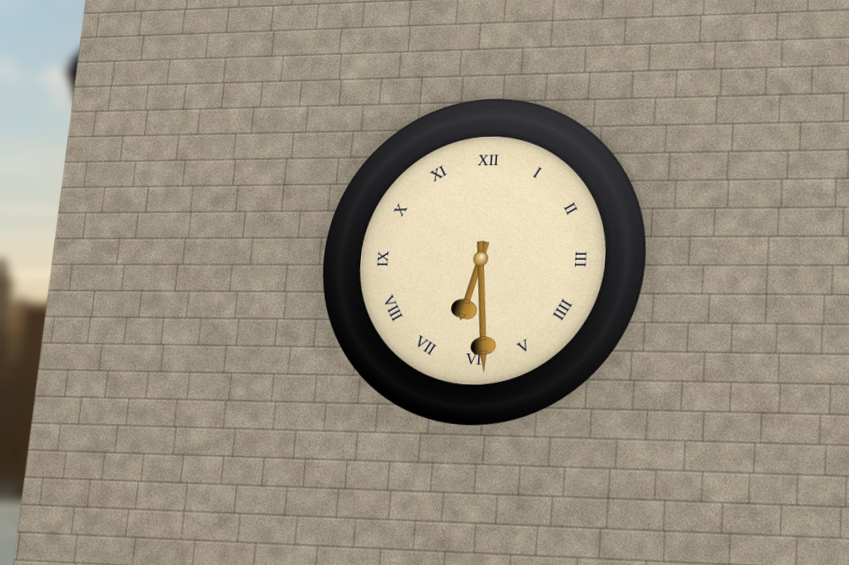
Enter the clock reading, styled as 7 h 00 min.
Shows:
6 h 29 min
